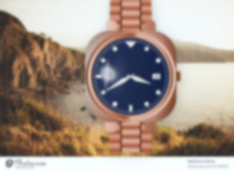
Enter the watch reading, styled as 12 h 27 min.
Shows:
3 h 40 min
